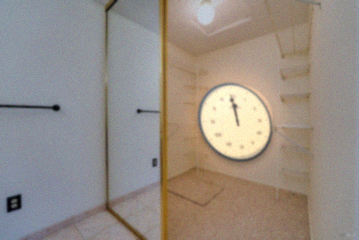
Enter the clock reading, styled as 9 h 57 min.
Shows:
11 h 59 min
